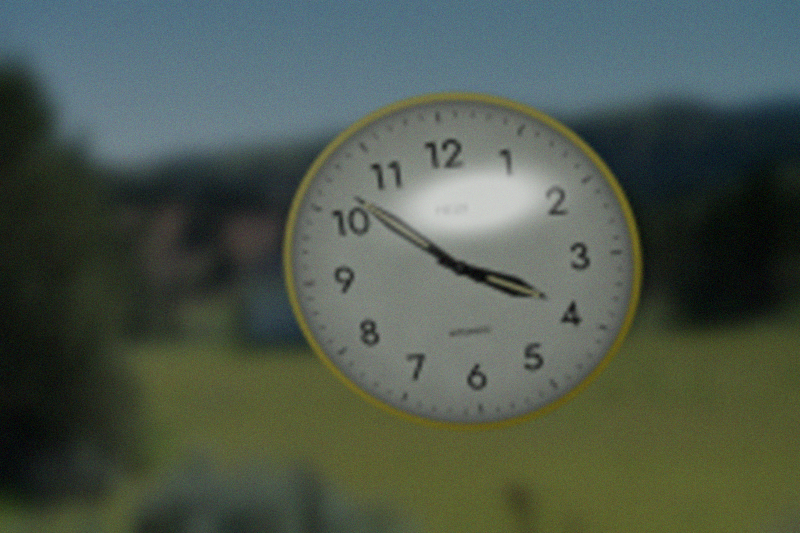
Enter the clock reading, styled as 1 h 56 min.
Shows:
3 h 52 min
